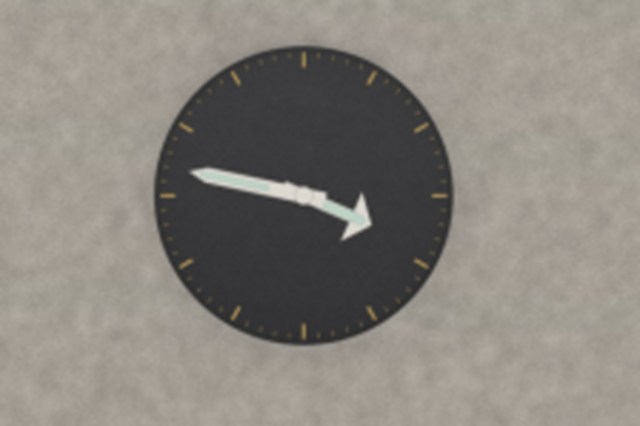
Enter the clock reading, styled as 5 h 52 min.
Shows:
3 h 47 min
